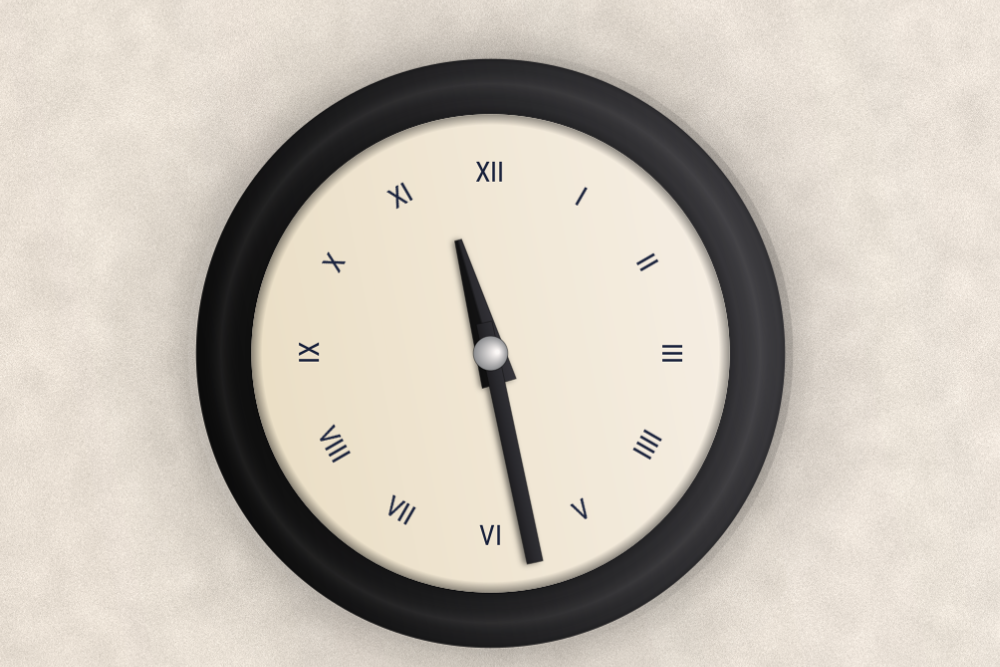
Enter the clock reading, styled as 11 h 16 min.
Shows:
11 h 28 min
